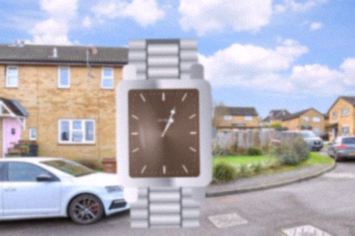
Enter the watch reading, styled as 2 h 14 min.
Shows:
1 h 04 min
